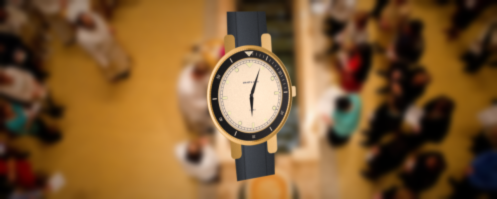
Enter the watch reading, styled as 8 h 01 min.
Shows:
6 h 04 min
